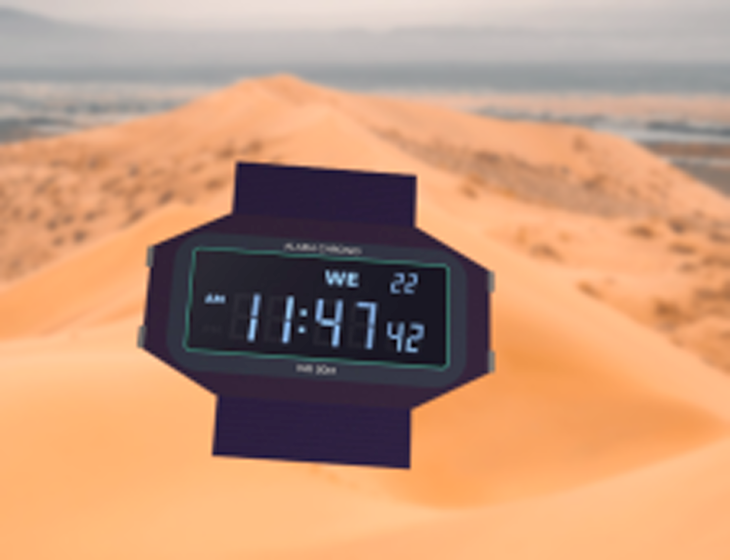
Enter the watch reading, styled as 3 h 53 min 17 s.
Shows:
11 h 47 min 42 s
